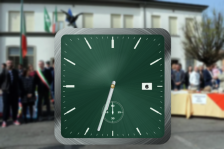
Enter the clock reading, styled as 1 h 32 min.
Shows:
6 h 33 min
